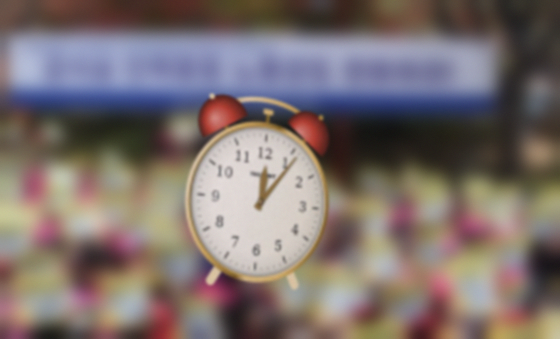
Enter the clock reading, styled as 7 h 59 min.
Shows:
12 h 06 min
